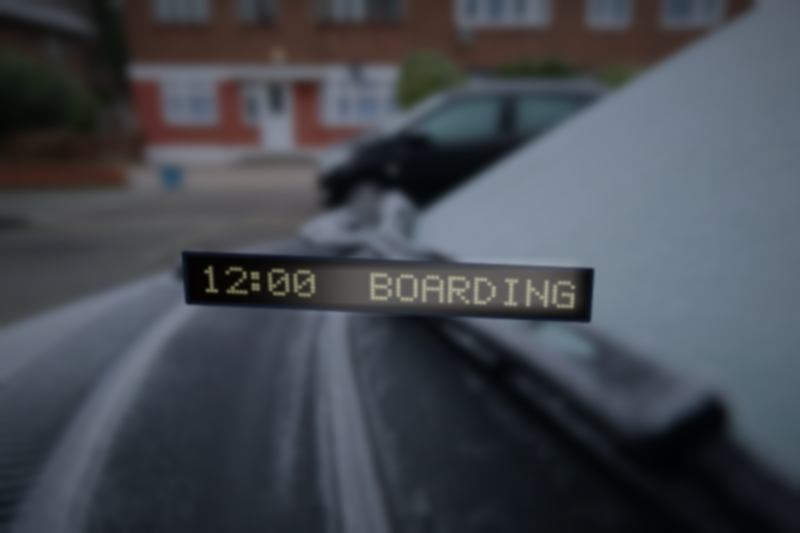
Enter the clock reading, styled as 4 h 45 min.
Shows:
12 h 00 min
